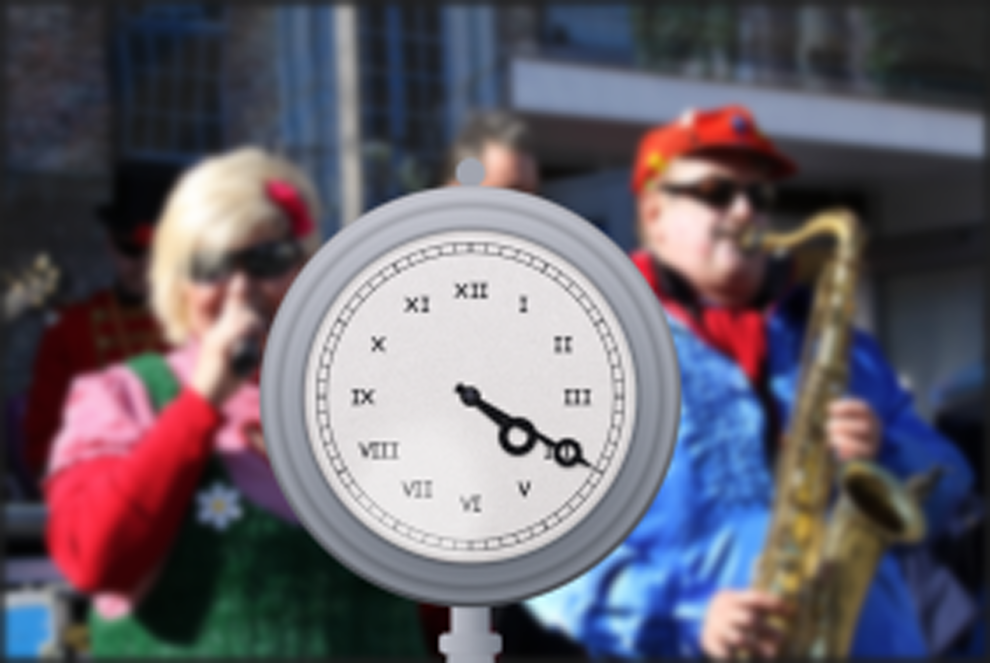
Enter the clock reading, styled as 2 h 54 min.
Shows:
4 h 20 min
